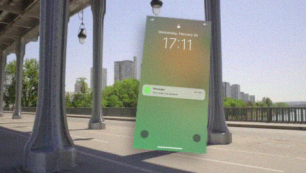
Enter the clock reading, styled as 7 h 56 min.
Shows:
17 h 11 min
